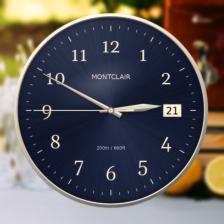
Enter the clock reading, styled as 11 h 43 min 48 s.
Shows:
2 h 49 min 45 s
